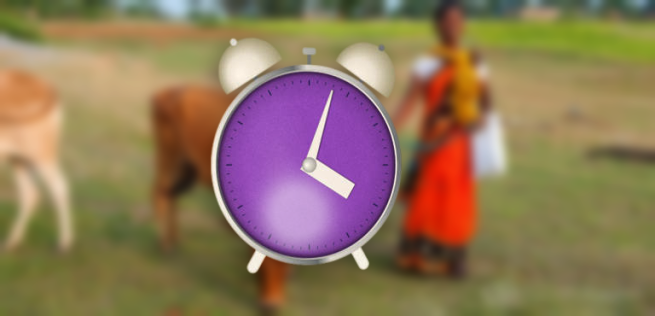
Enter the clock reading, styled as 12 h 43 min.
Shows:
4 h 03 min
